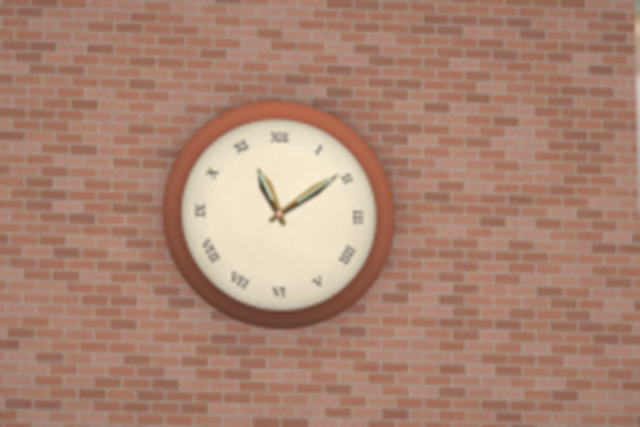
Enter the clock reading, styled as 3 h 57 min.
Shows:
11 h 09 min
